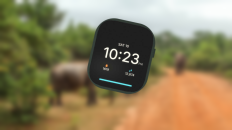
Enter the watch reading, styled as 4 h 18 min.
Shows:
10 h 23 min
